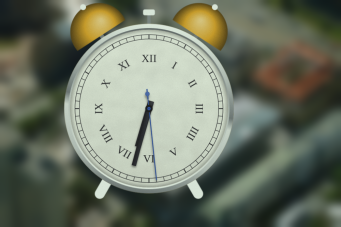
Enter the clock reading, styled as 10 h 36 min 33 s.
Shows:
6 h 32 min 29 s
